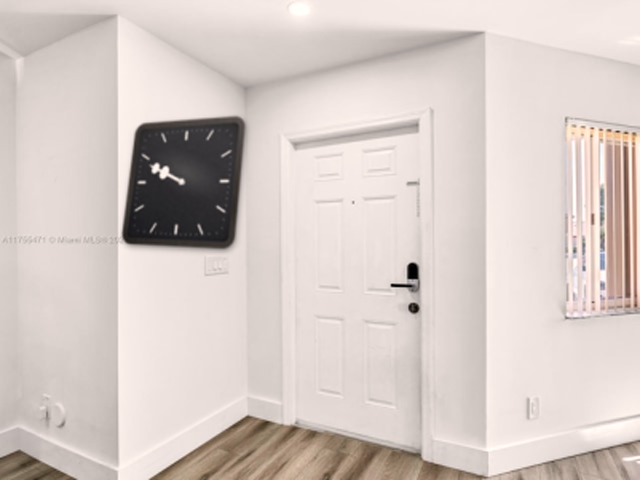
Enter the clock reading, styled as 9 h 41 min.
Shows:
9 h 49 min
